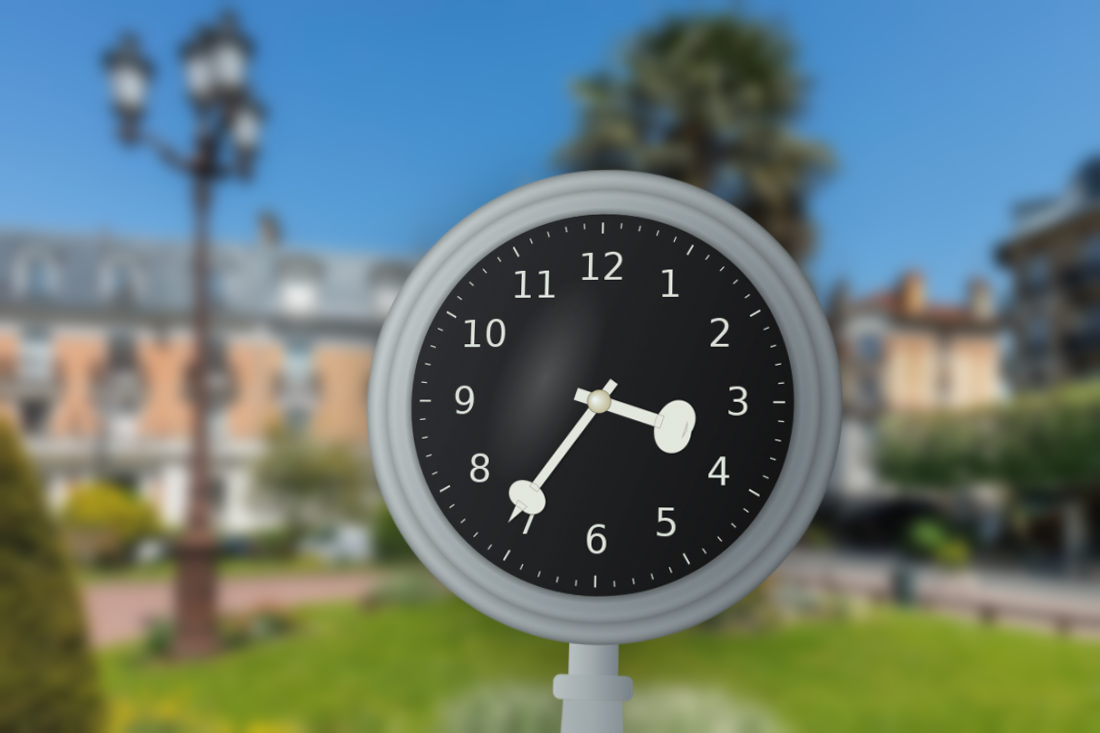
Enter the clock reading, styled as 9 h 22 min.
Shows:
3 h 36 min
